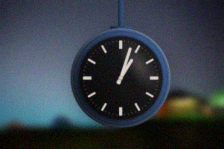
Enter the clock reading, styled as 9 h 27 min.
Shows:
1 h 03 min
